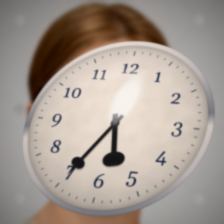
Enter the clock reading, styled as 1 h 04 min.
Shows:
5 h 35 min
